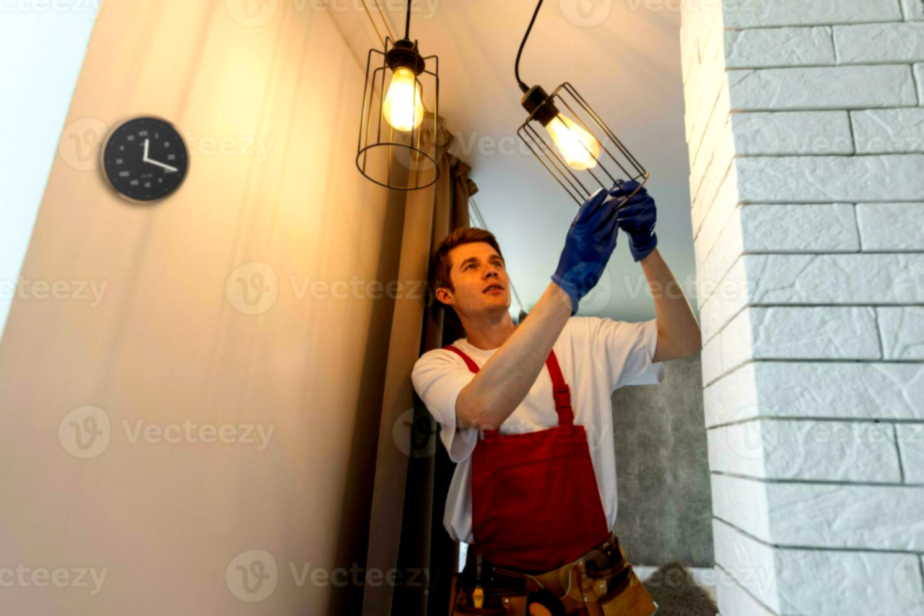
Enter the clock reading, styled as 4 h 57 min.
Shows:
12 h 19 min
